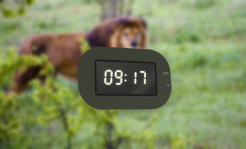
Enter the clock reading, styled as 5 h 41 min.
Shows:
9 h 17 min
